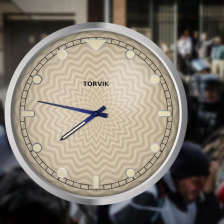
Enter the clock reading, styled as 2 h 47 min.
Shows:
7 h 47 min
